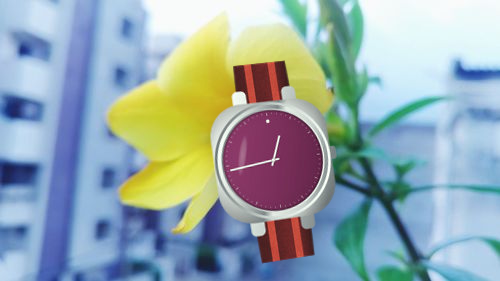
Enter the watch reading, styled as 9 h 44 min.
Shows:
12 h 44 min
